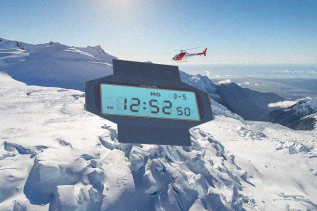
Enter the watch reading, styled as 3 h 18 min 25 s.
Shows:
12 h 52 min 50 s
